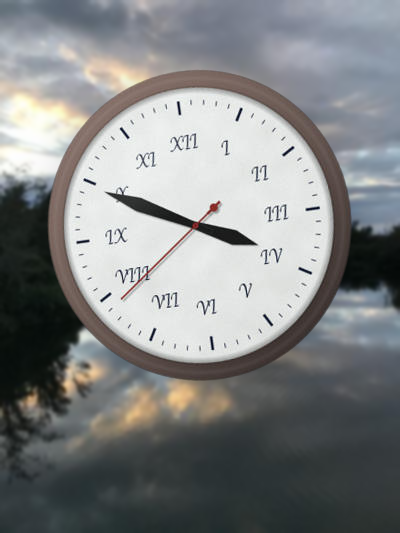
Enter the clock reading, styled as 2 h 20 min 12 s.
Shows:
3 h 49 min 39 s
